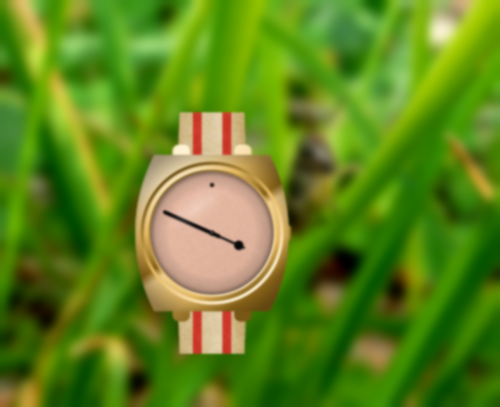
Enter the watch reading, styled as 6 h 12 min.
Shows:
3 h 49 min
